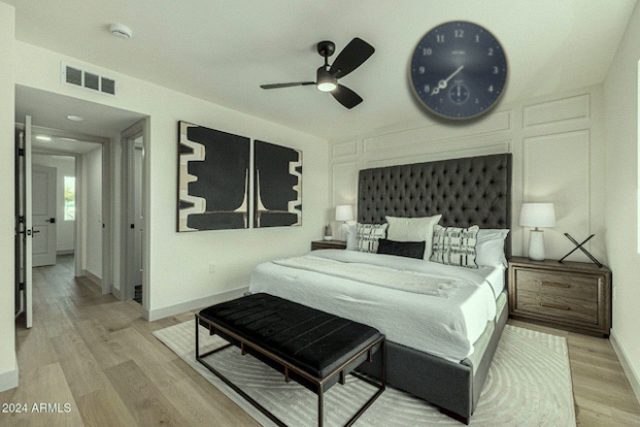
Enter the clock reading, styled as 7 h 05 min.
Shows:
7 h 38 min
